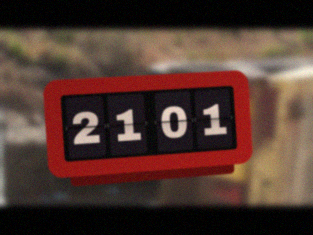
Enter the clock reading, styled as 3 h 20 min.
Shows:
21 h 01 min
